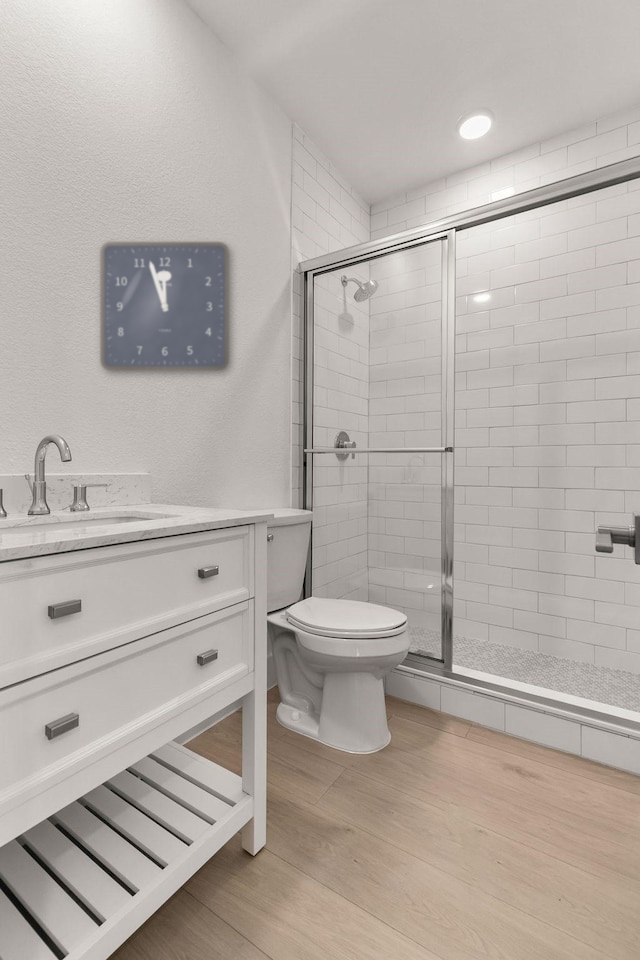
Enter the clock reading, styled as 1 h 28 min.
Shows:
11 h 57 min
